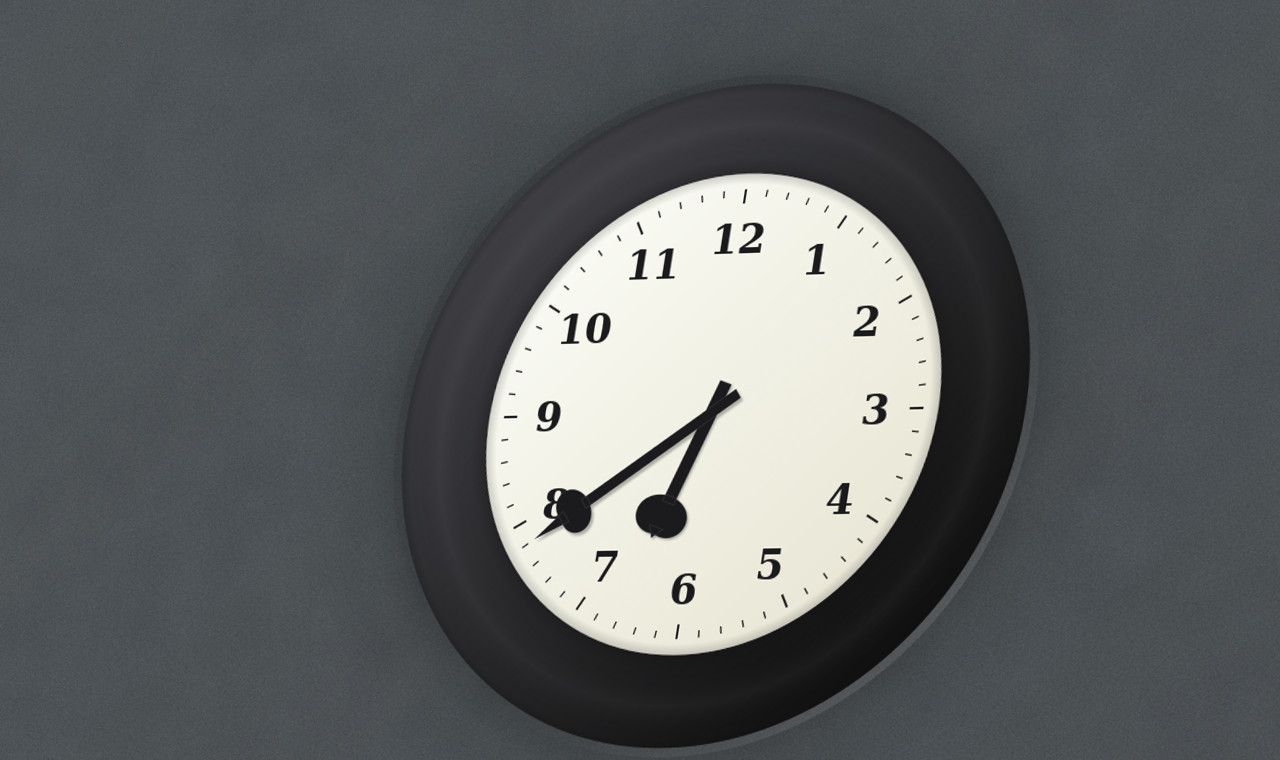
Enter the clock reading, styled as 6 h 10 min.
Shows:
6 h 39 min
